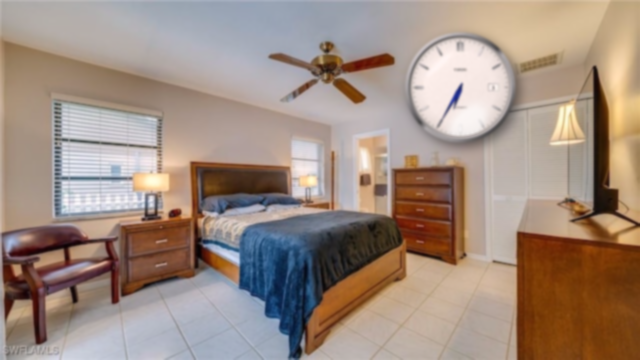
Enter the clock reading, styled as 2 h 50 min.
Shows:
6 h 35 min
